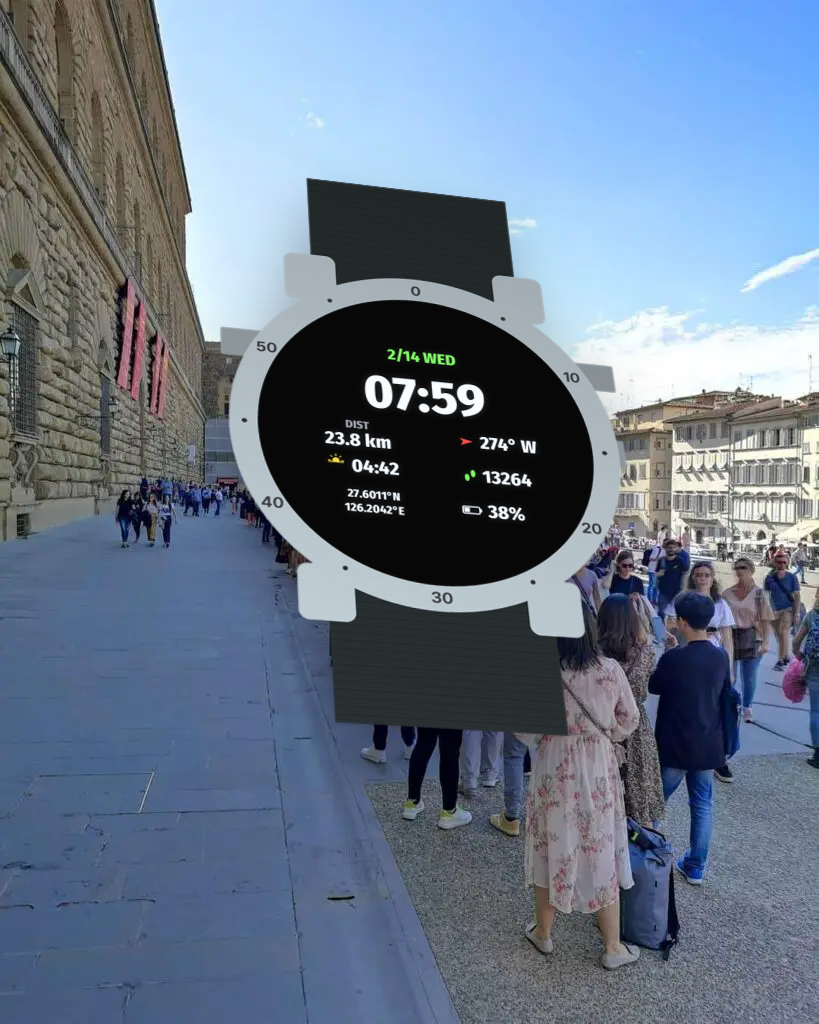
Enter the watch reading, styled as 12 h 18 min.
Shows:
7 h 59 min
